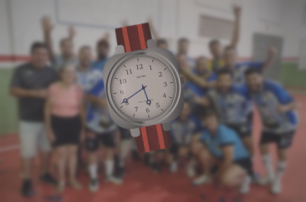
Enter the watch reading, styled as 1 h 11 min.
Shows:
5 h 41 min
